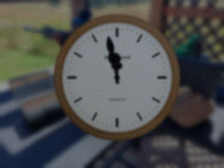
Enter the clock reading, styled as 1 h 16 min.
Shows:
11 h 58 min
